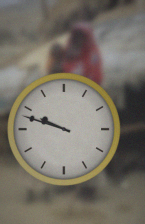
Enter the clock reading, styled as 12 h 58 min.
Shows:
9 h 48 min
